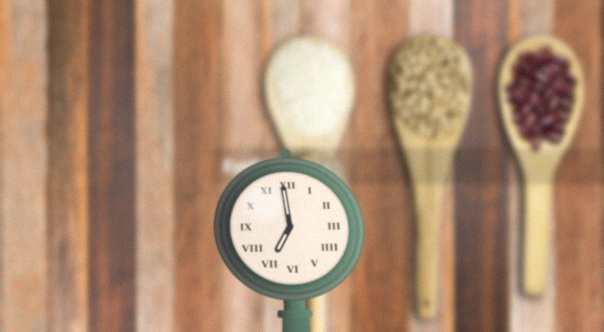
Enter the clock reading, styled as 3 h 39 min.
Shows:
6 h 59 min
